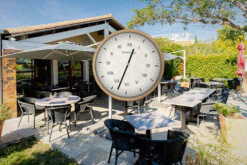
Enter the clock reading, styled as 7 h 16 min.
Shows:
12 h 33 min
